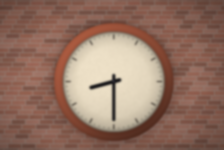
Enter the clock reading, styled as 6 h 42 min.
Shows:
8 h 30 min
